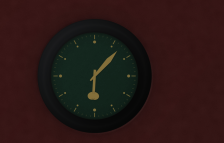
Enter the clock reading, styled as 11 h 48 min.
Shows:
6 h 07 min
